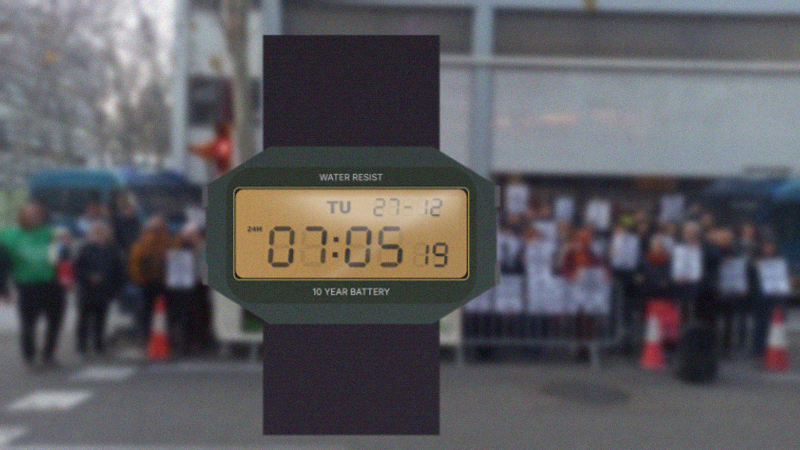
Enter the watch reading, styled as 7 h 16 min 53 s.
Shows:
7 h 05 min 19 s
